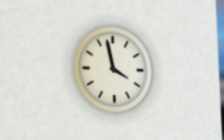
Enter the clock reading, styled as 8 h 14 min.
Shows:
3 h 58 min
